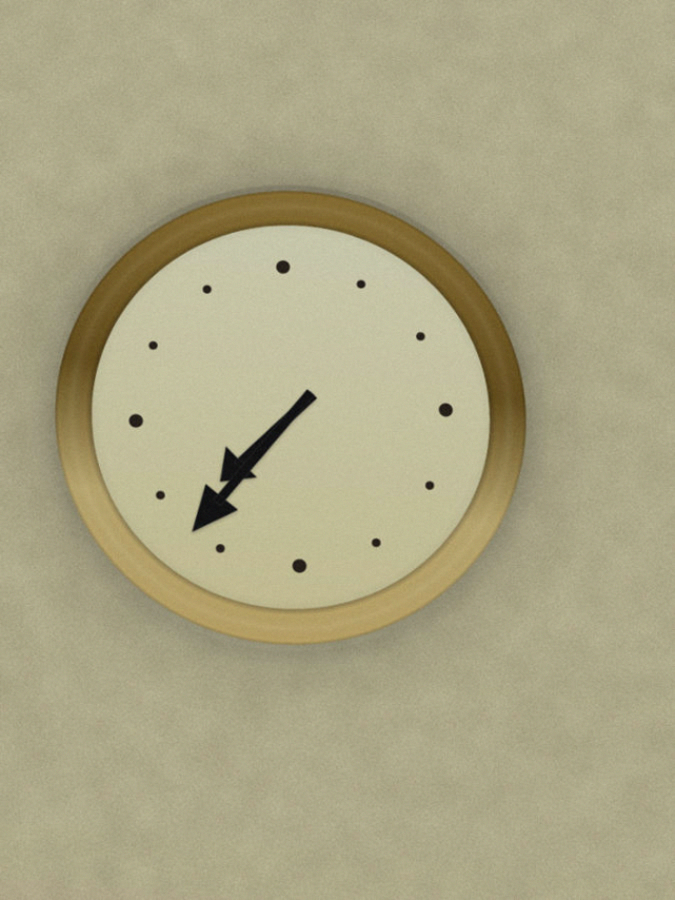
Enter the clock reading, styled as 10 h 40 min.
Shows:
7 h 37 min
